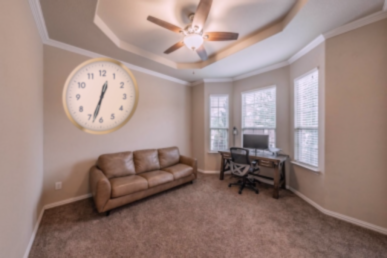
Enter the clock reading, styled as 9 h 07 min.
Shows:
12 h 33 min
